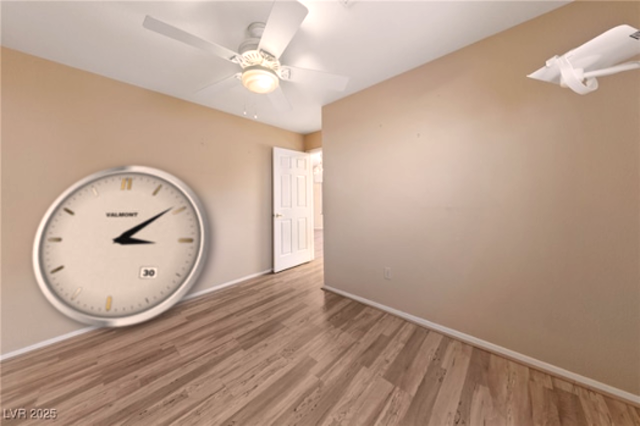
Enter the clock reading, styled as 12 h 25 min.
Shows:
3 h 09 min
